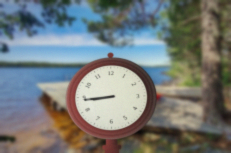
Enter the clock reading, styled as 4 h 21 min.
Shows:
8 h 44 min
